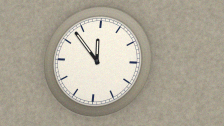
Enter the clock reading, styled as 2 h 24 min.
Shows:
11 h 53 min
